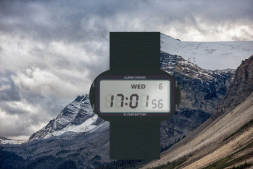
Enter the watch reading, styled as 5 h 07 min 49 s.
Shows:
17 h 01 min 56 s
